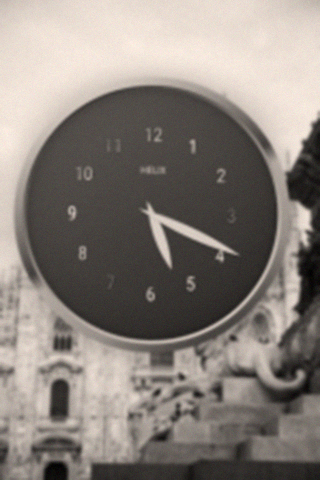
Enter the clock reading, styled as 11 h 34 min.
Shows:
5 h 19 min
